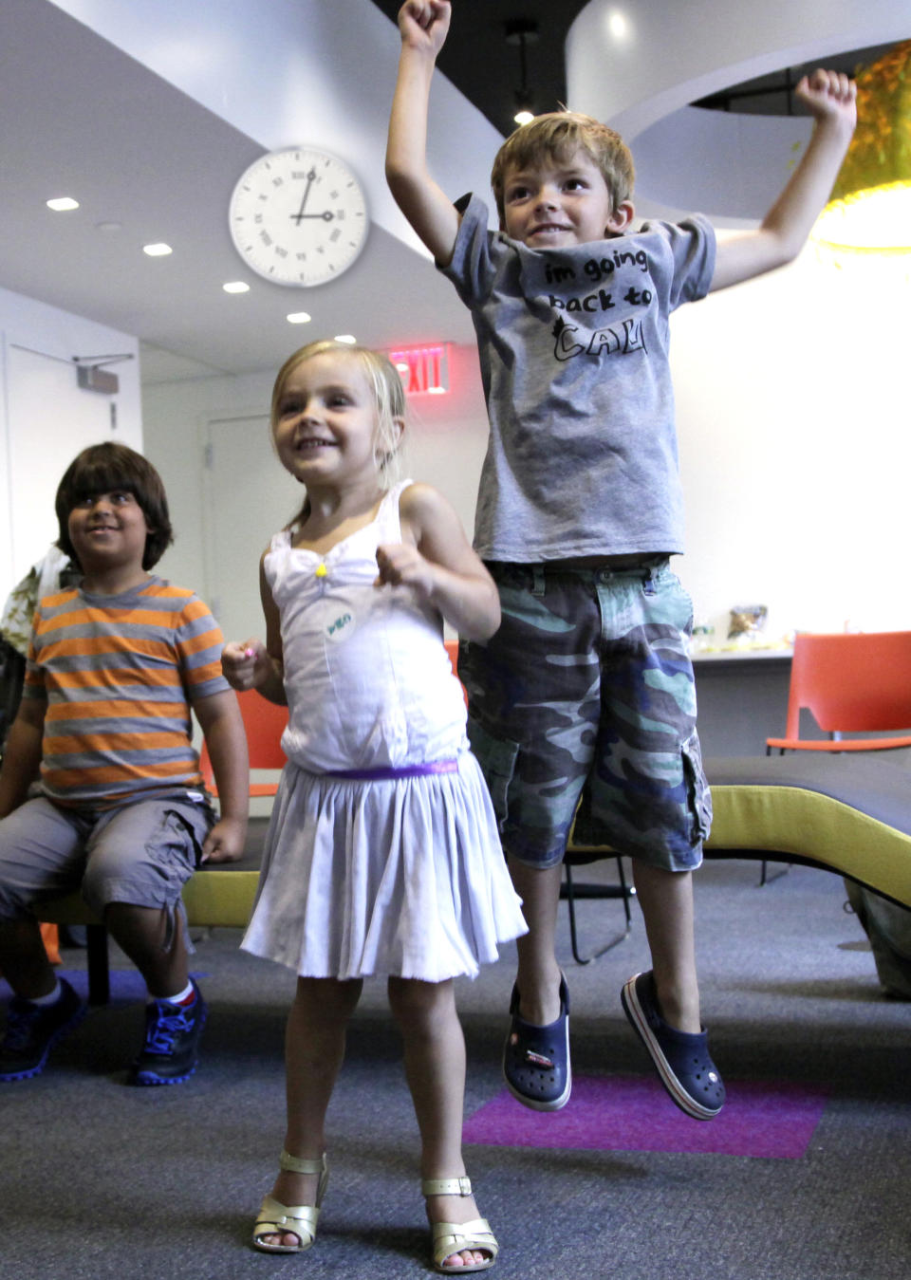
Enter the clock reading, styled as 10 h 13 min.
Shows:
3 h 03 min
